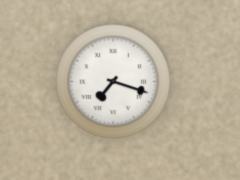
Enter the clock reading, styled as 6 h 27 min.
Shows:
7 h 18 min
